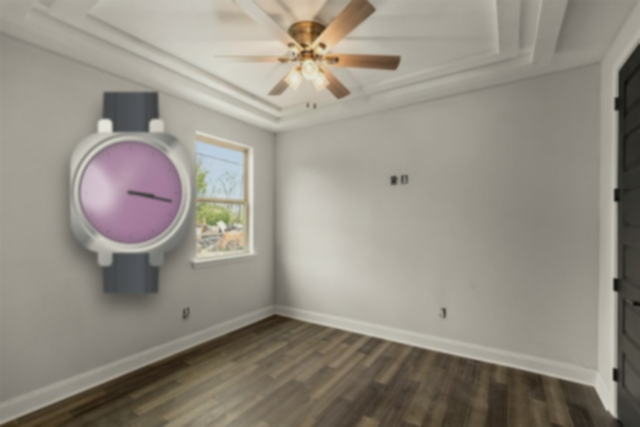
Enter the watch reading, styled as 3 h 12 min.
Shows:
3 h 17 min
